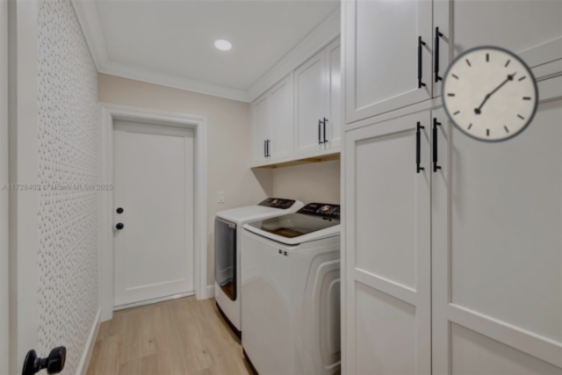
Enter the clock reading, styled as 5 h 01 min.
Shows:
7 h 08 min
